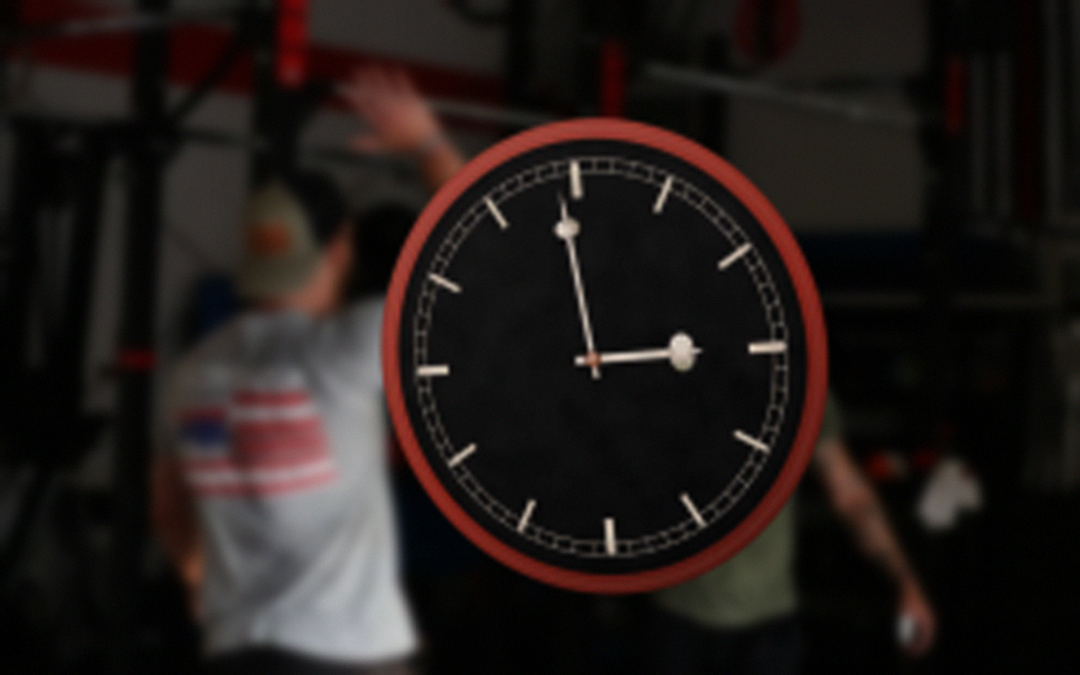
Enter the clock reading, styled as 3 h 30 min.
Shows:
2 h 59 min
